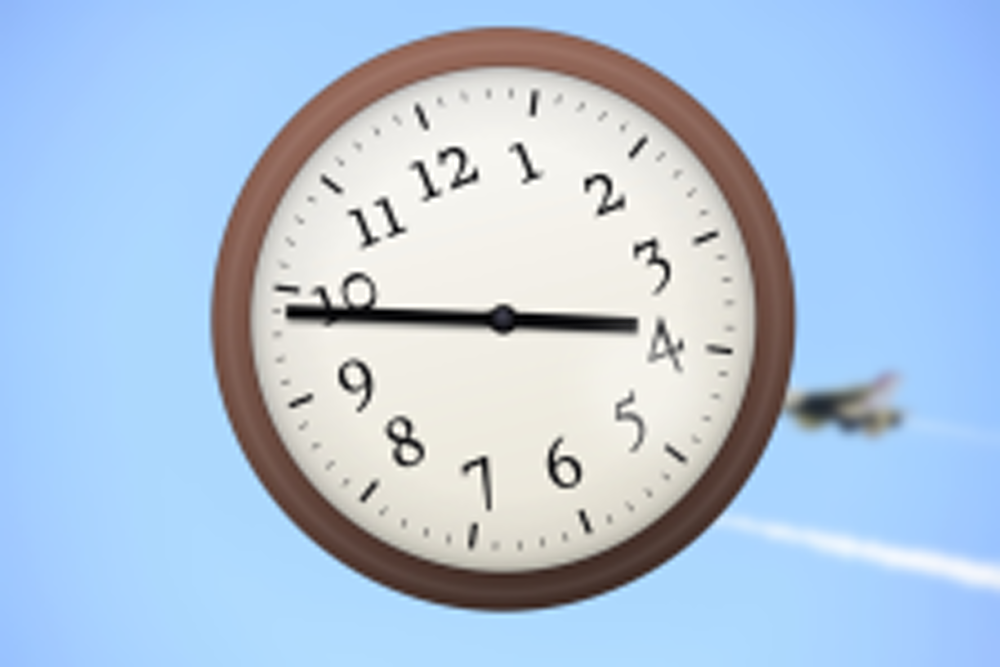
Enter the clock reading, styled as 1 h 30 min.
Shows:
3 h 49 min
